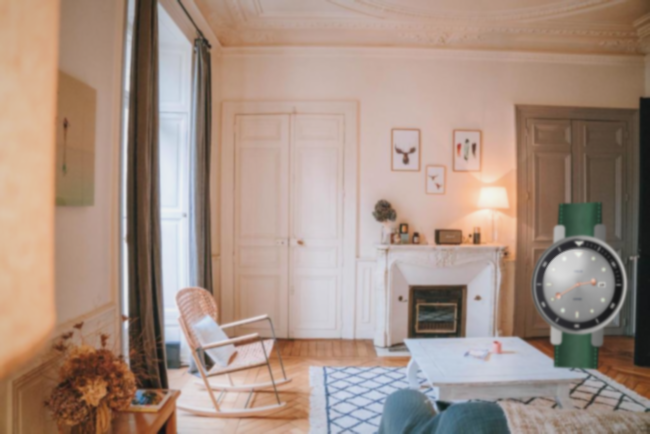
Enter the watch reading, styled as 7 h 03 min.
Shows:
2 h 40 min
